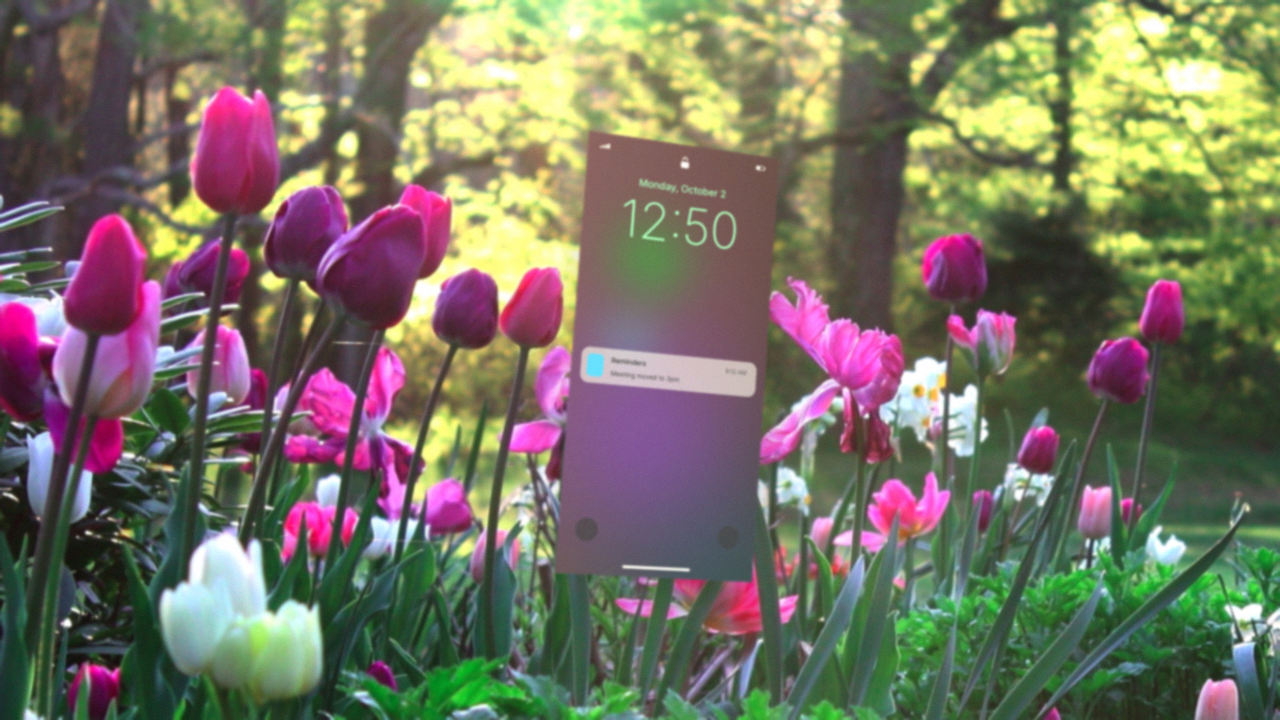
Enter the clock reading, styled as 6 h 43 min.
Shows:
12 h 50 min
